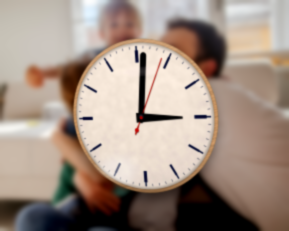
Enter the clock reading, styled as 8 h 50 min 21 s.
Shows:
3 h 01 min 04 s
